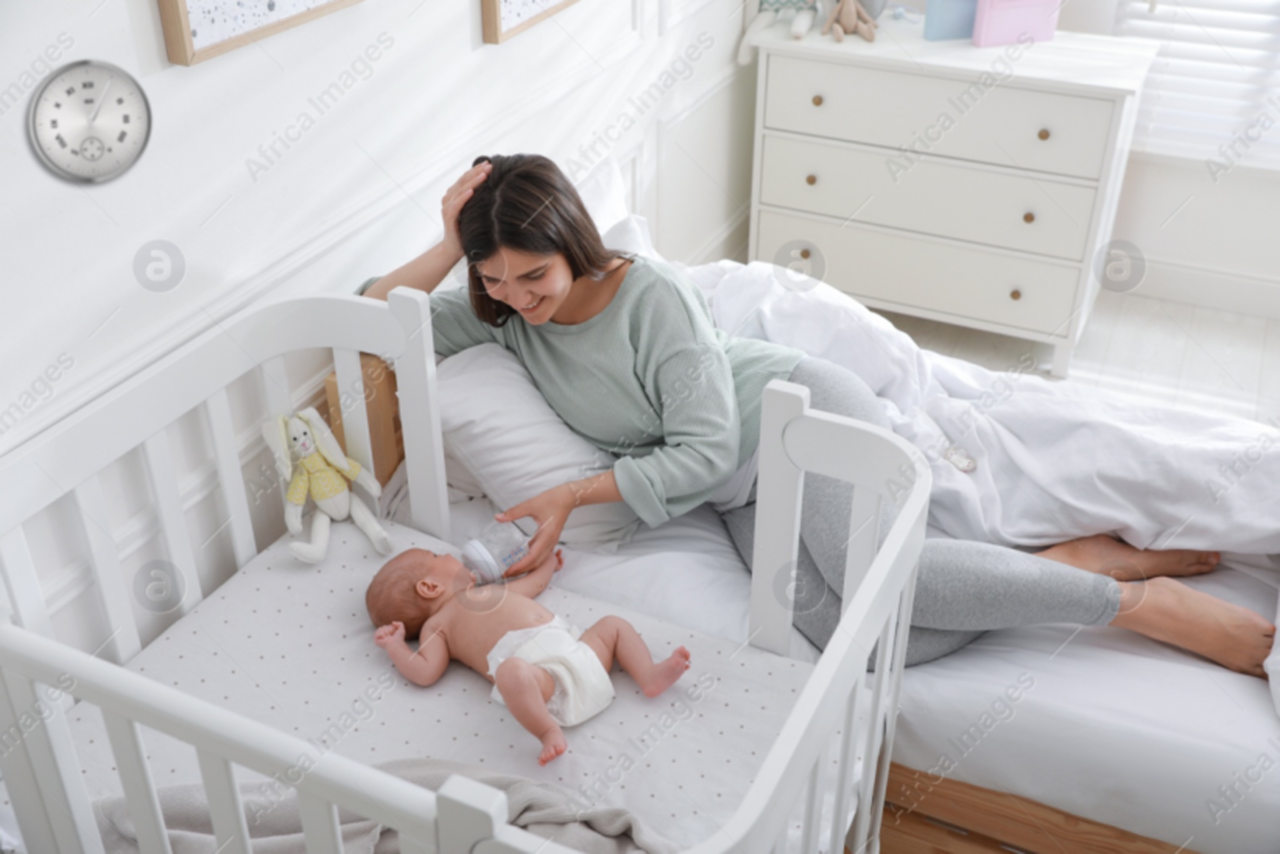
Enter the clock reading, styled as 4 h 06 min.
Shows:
1 h 05 min
